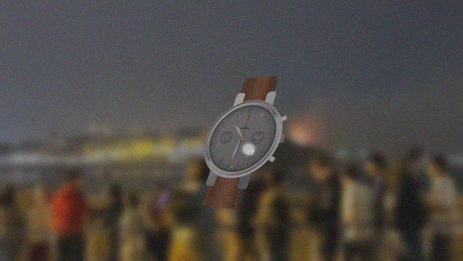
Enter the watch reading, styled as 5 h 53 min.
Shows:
10 h 31 min
